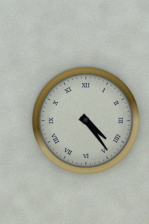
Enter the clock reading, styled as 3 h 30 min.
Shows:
4 h 24 min
